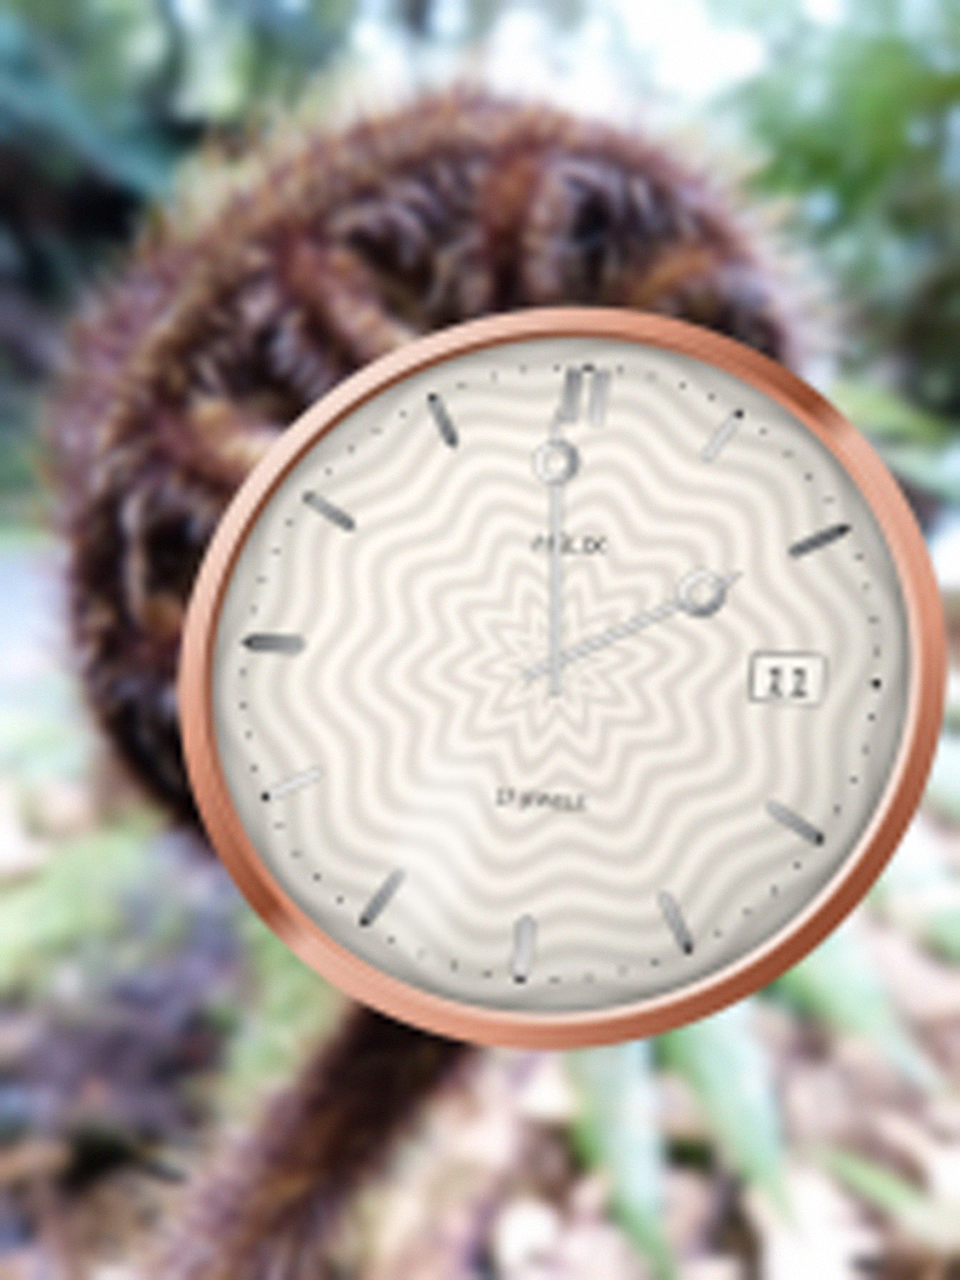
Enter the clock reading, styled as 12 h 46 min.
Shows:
1 h 59 min
